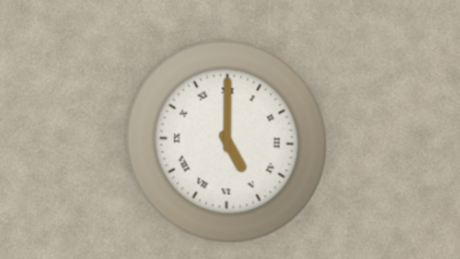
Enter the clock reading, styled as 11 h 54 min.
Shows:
5 h 00 min
